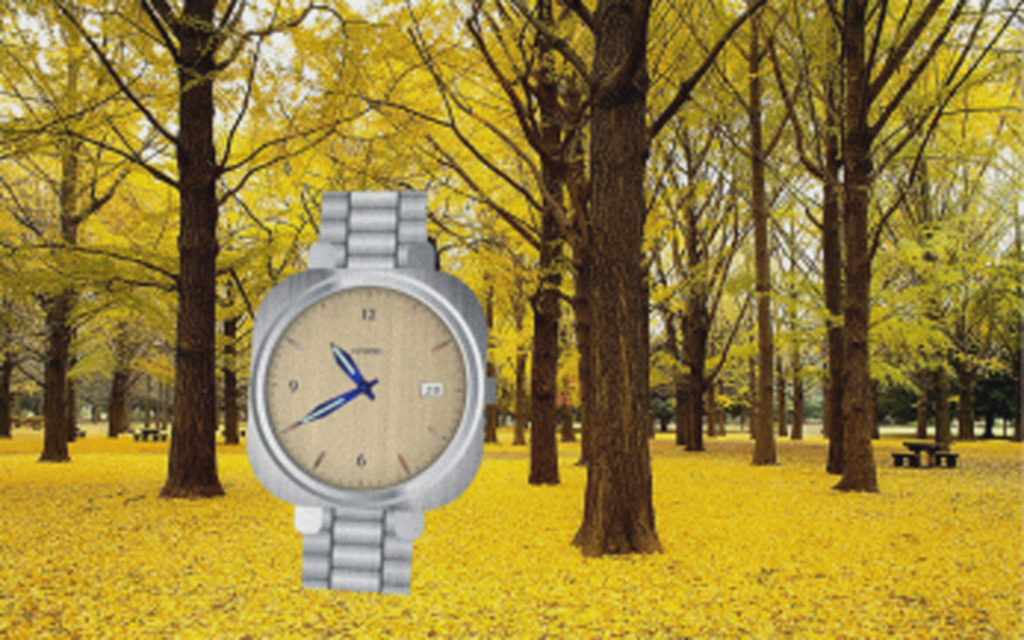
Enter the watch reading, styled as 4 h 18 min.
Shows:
10 h 40 min
